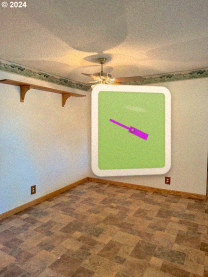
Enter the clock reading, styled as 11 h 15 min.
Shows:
3 h 49 min
